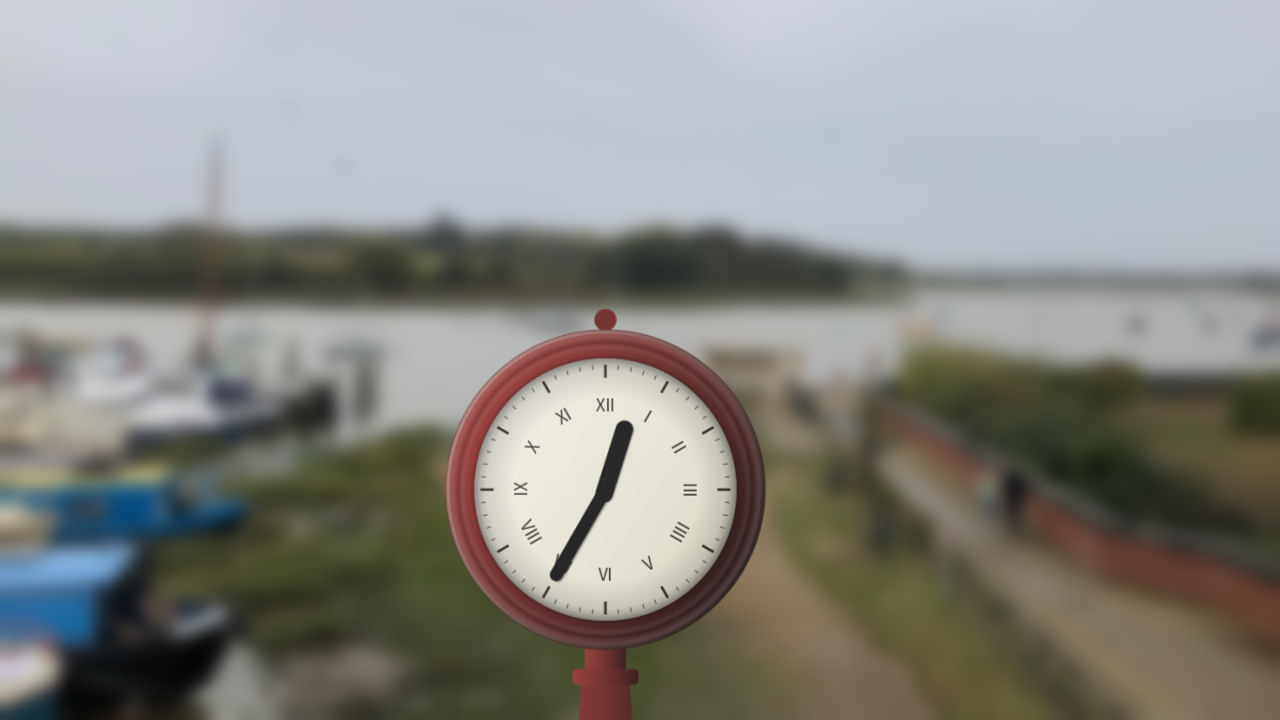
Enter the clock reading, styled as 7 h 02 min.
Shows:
12 h 35 min
